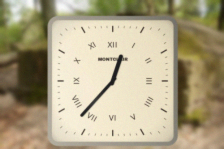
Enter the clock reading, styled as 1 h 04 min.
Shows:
12 h 37 min
